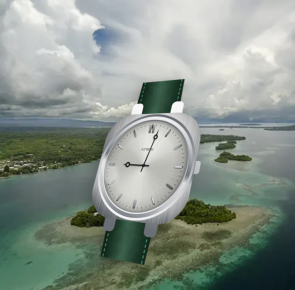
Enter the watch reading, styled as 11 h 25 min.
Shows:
9 h 02 min
